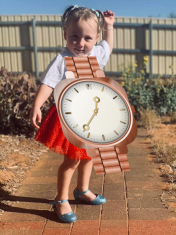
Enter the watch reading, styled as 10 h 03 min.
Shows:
12 h 37 min
